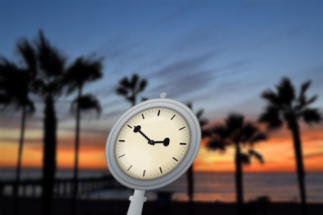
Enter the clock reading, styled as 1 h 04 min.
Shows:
2 h 51 min
